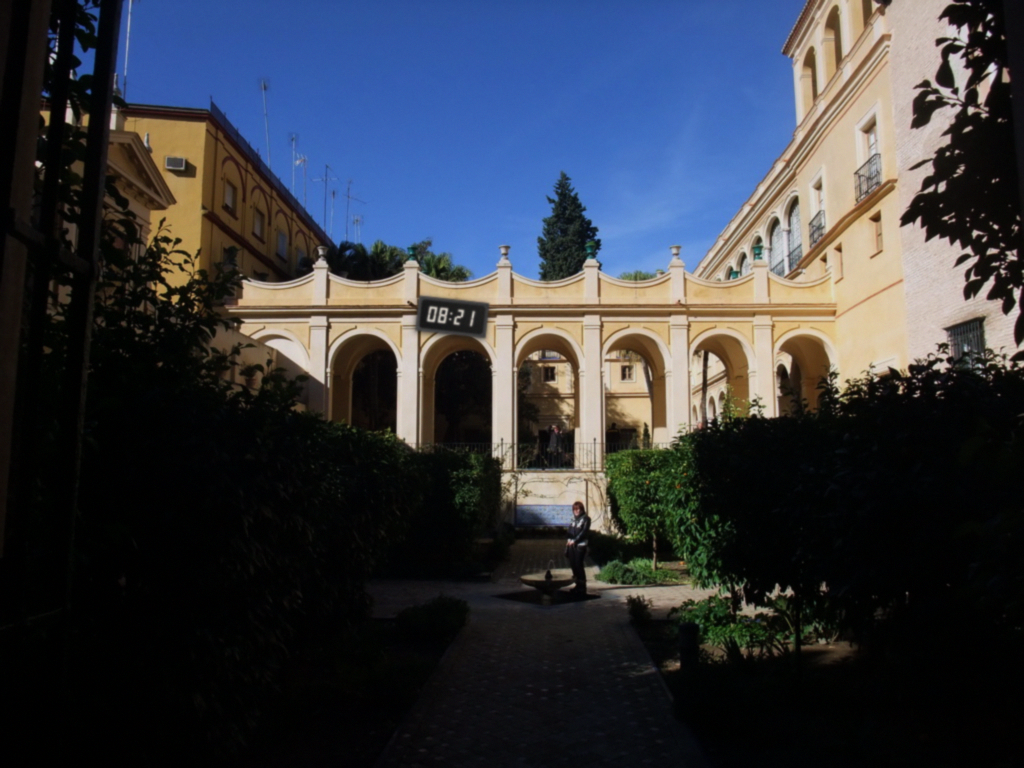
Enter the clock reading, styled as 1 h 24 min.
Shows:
8 h 21 min
